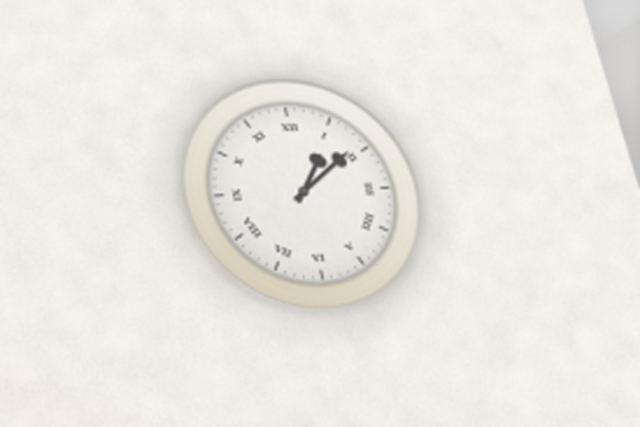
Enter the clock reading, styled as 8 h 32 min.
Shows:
1 h 09 min
